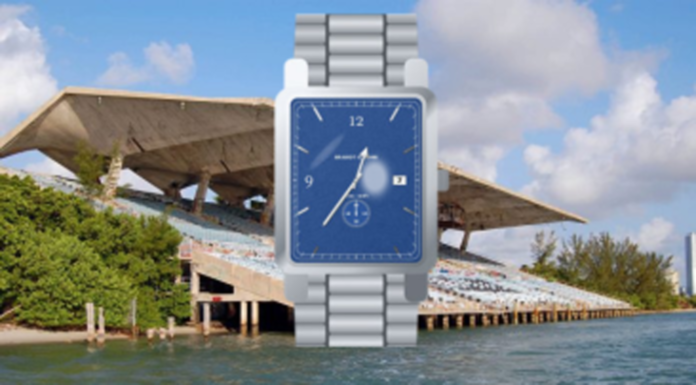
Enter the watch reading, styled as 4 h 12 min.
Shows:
12 h 36 min
